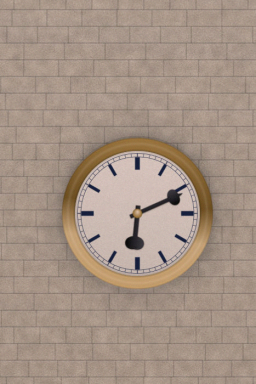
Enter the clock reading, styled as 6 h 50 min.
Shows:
6 h 11 min
